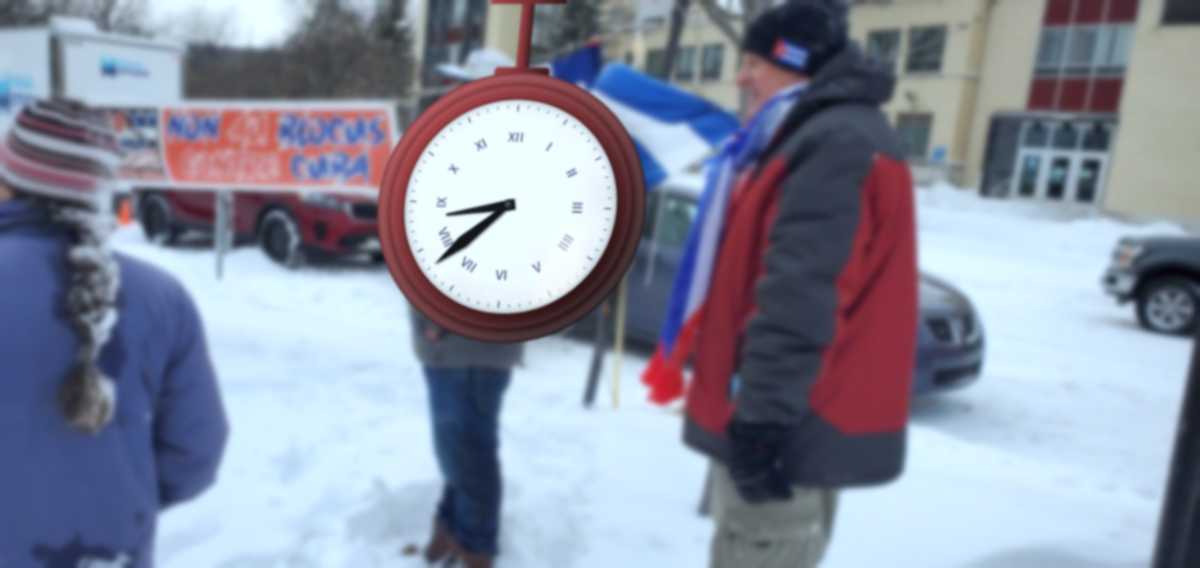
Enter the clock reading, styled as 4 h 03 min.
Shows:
8 h 38 min
